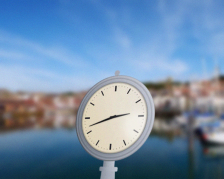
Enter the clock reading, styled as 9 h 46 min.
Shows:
2 h 42 min
